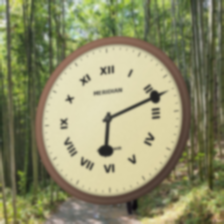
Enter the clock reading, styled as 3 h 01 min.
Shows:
6 h 12 min
